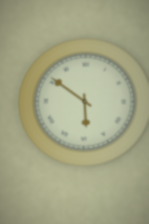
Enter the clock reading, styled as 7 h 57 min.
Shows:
5 h 51 min
